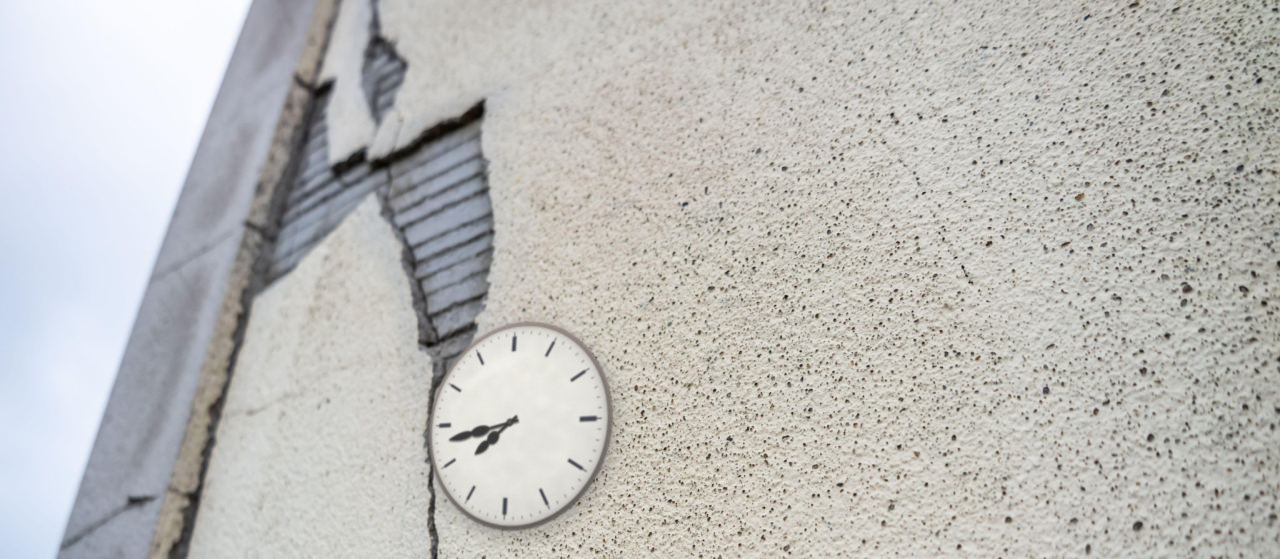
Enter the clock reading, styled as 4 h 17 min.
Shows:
7 h 43 min
